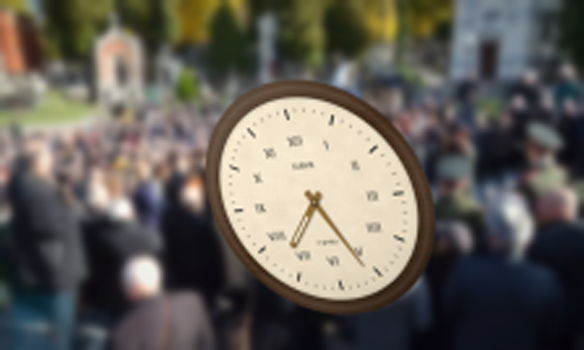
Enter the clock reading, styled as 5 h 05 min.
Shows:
7 h 26 min
